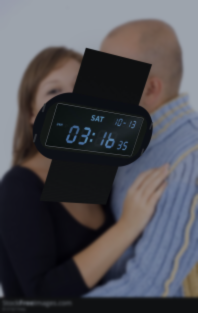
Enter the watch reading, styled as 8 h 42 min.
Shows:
3 h 16 min
